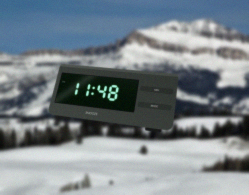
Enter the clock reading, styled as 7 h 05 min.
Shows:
11 h 48 min
